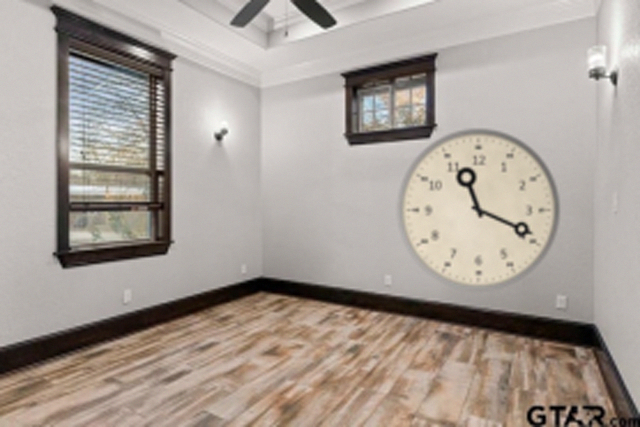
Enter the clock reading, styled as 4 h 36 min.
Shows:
11 h 19 min
